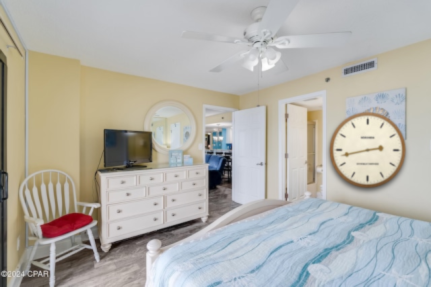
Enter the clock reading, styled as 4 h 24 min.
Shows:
2 h 43 min
